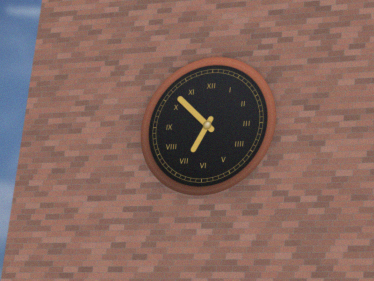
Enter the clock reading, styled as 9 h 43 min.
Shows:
6 h 52 min
